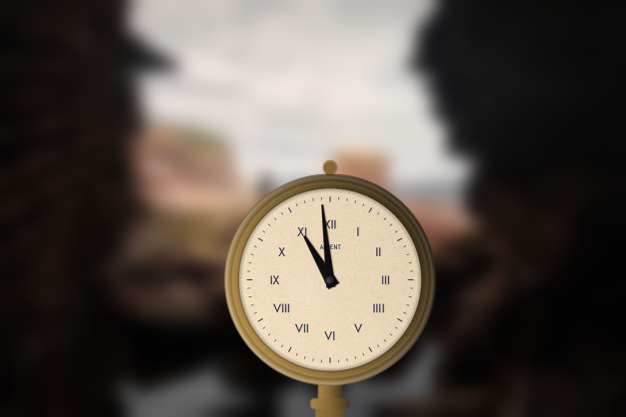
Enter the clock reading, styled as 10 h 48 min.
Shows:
10 h 59 min
